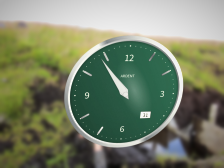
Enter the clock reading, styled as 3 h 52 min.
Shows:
10 h 54 min
